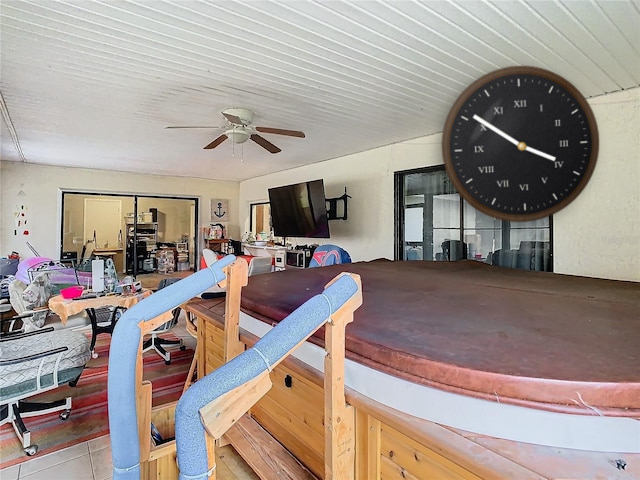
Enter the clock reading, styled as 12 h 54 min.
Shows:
3 h 51 min
